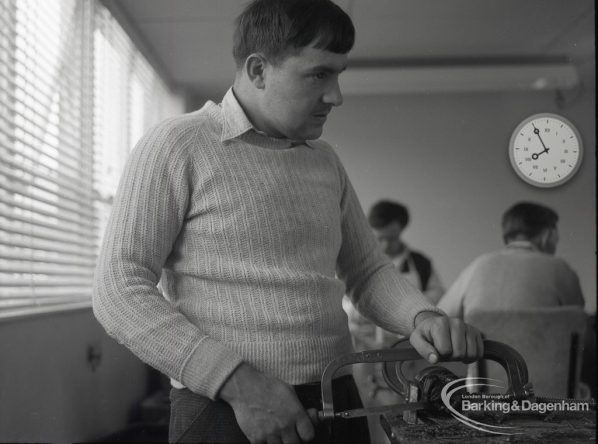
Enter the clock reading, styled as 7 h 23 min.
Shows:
7 h 55 min
